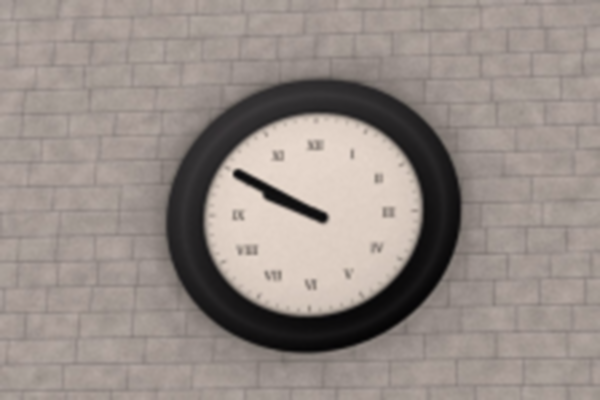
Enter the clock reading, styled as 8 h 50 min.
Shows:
9 h 50 min
